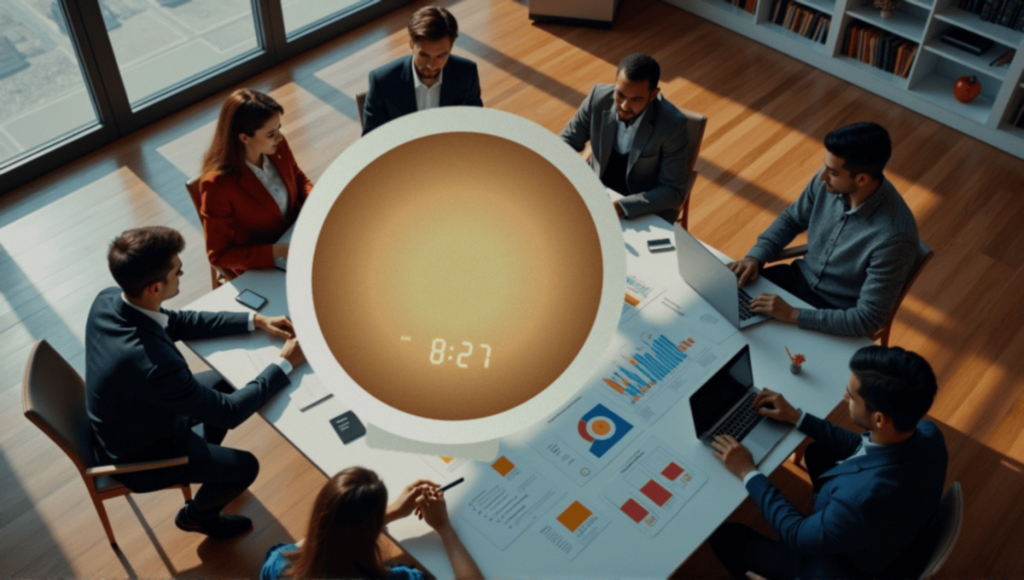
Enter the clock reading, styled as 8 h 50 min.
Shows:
8 h 27 min
